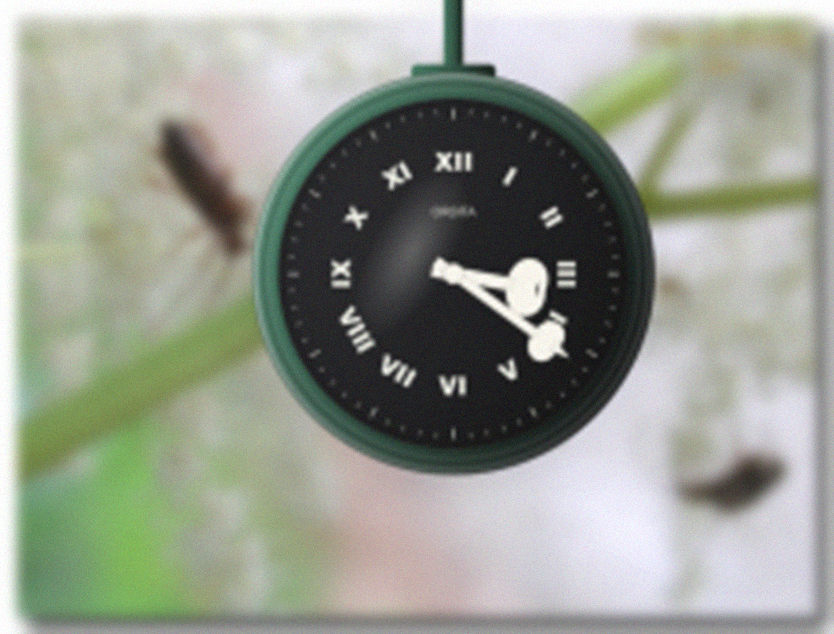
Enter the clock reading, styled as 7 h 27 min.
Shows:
3 h 21 min
